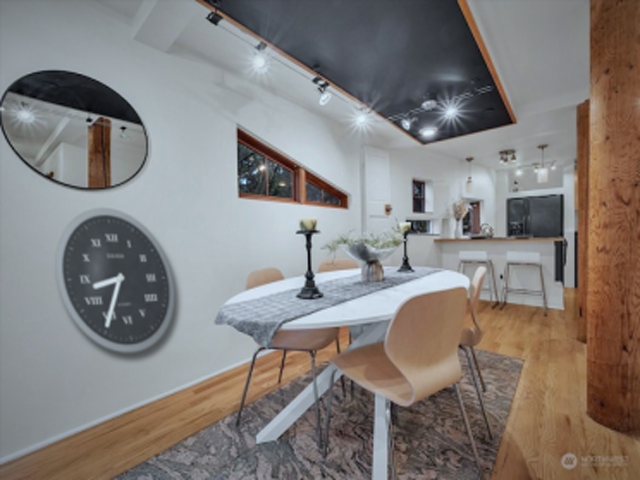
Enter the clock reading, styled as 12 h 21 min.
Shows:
8 h 35 min
